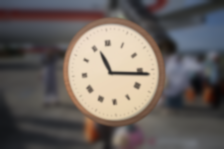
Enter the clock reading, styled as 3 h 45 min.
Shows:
11 h 16 min
